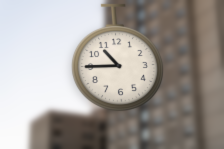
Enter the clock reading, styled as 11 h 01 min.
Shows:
10 h 45 min
